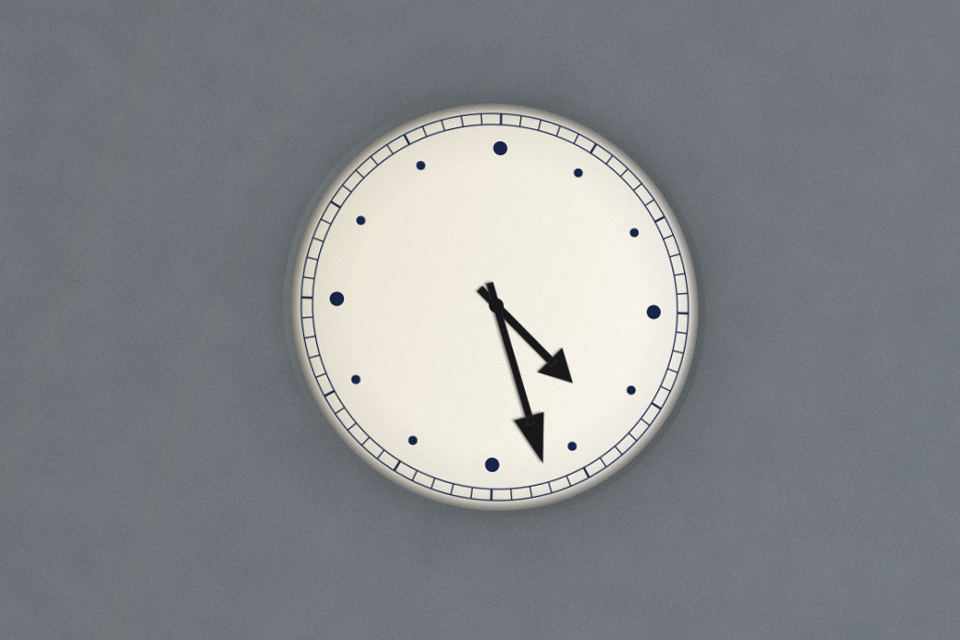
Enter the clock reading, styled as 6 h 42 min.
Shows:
4 h 27 min
